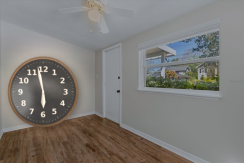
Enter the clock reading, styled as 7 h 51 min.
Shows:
5 h 58 min
